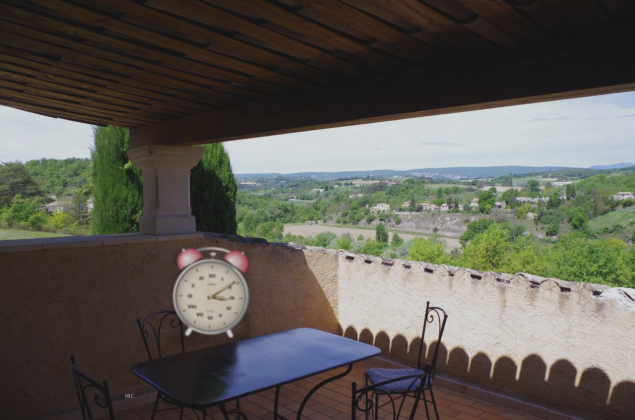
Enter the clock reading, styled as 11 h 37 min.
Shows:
3 h 09 min
